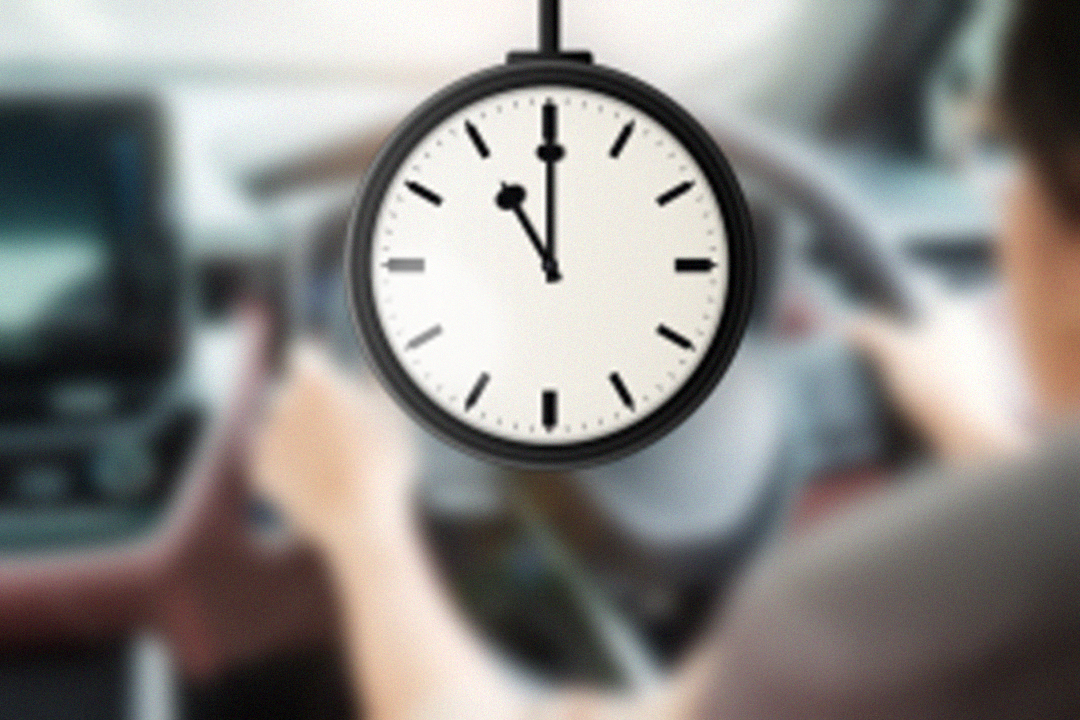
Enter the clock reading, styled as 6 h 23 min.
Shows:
11 h 00 min
